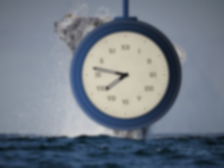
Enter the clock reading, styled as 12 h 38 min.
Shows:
7 h 47 min
